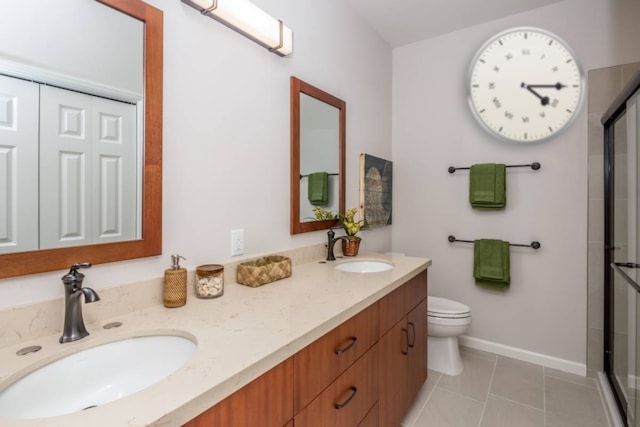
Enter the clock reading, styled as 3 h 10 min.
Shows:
4 h 15 min
